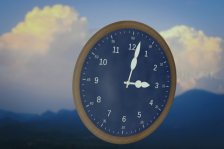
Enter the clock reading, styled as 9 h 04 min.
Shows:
3 h 02 min
